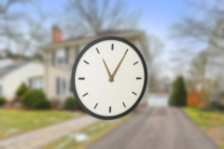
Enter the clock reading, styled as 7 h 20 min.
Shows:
11 h 05 min
